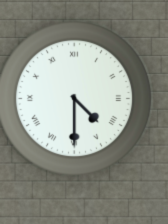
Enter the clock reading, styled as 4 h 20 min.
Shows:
4 h 30 min
